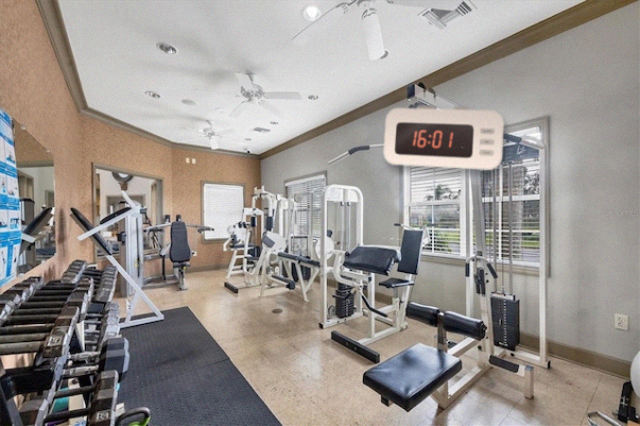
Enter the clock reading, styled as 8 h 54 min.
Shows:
16 h 01 min
